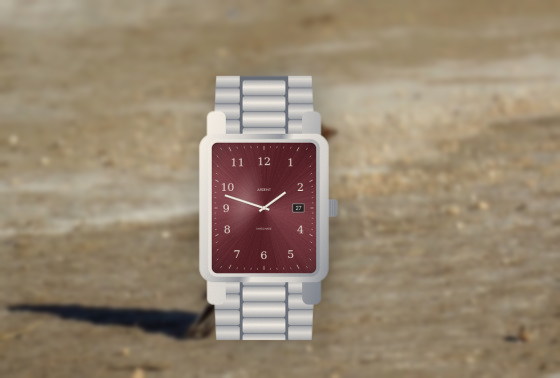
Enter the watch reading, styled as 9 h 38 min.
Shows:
1 h 48 min
